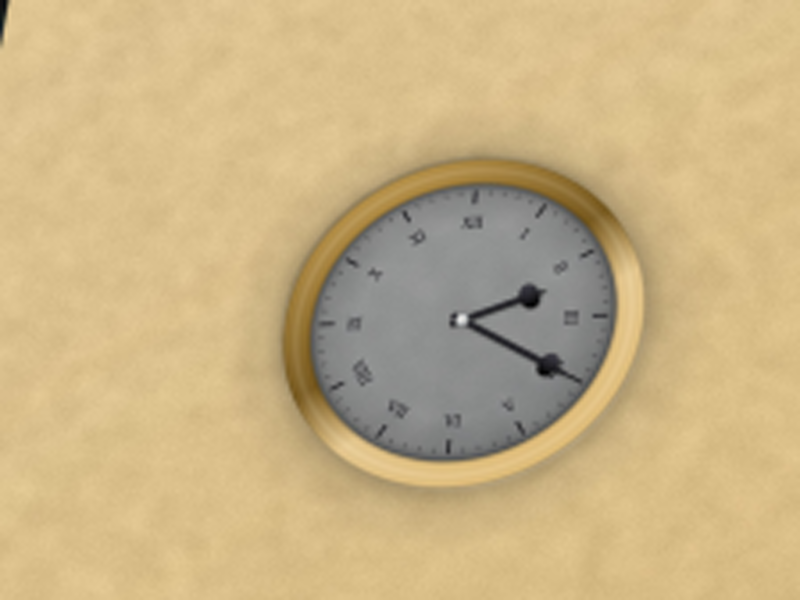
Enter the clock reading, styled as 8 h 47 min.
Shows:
2 h 20 min
